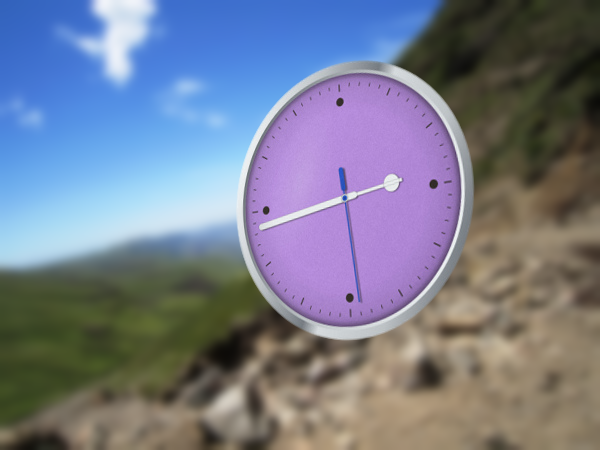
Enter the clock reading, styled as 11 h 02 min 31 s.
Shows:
2 h 43 min 29 s
